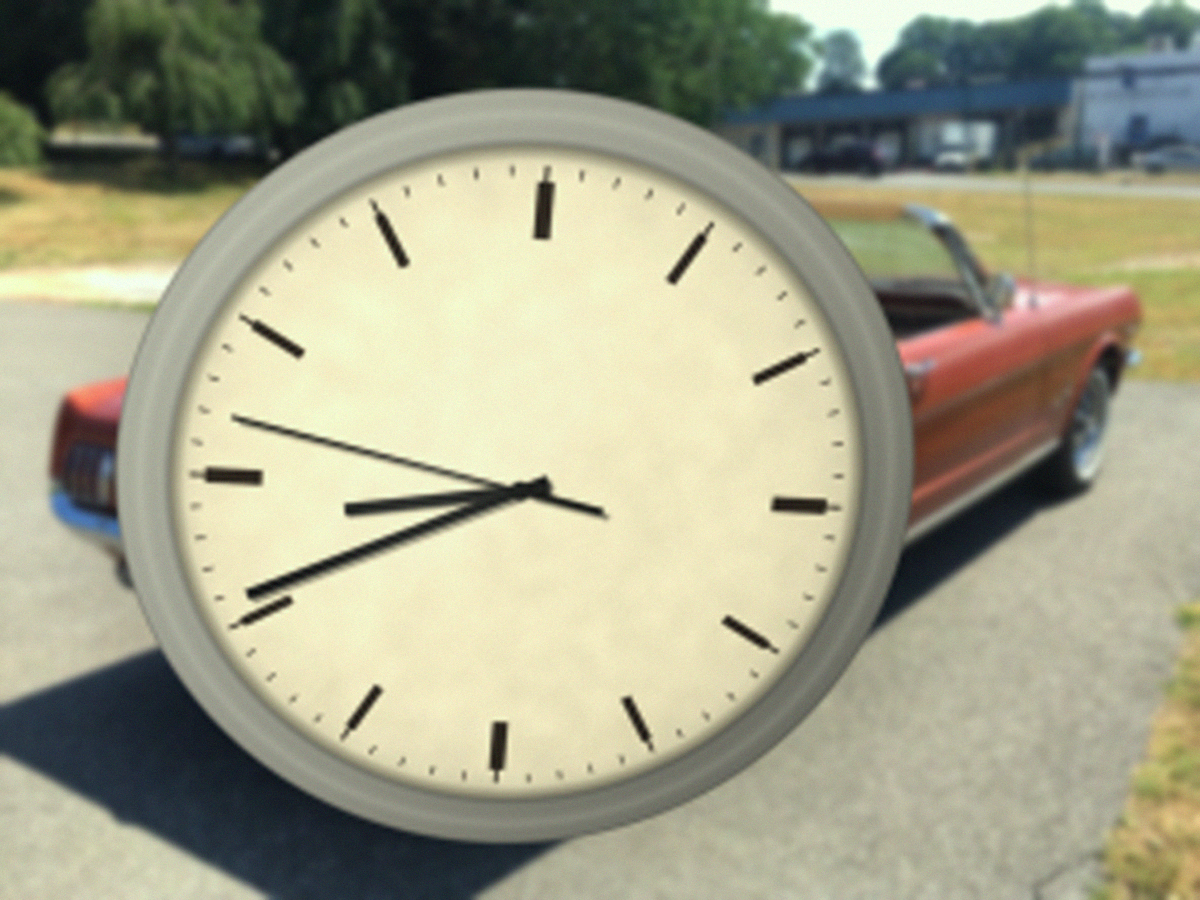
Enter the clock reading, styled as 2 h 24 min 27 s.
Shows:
8 h 40 min 47 s
